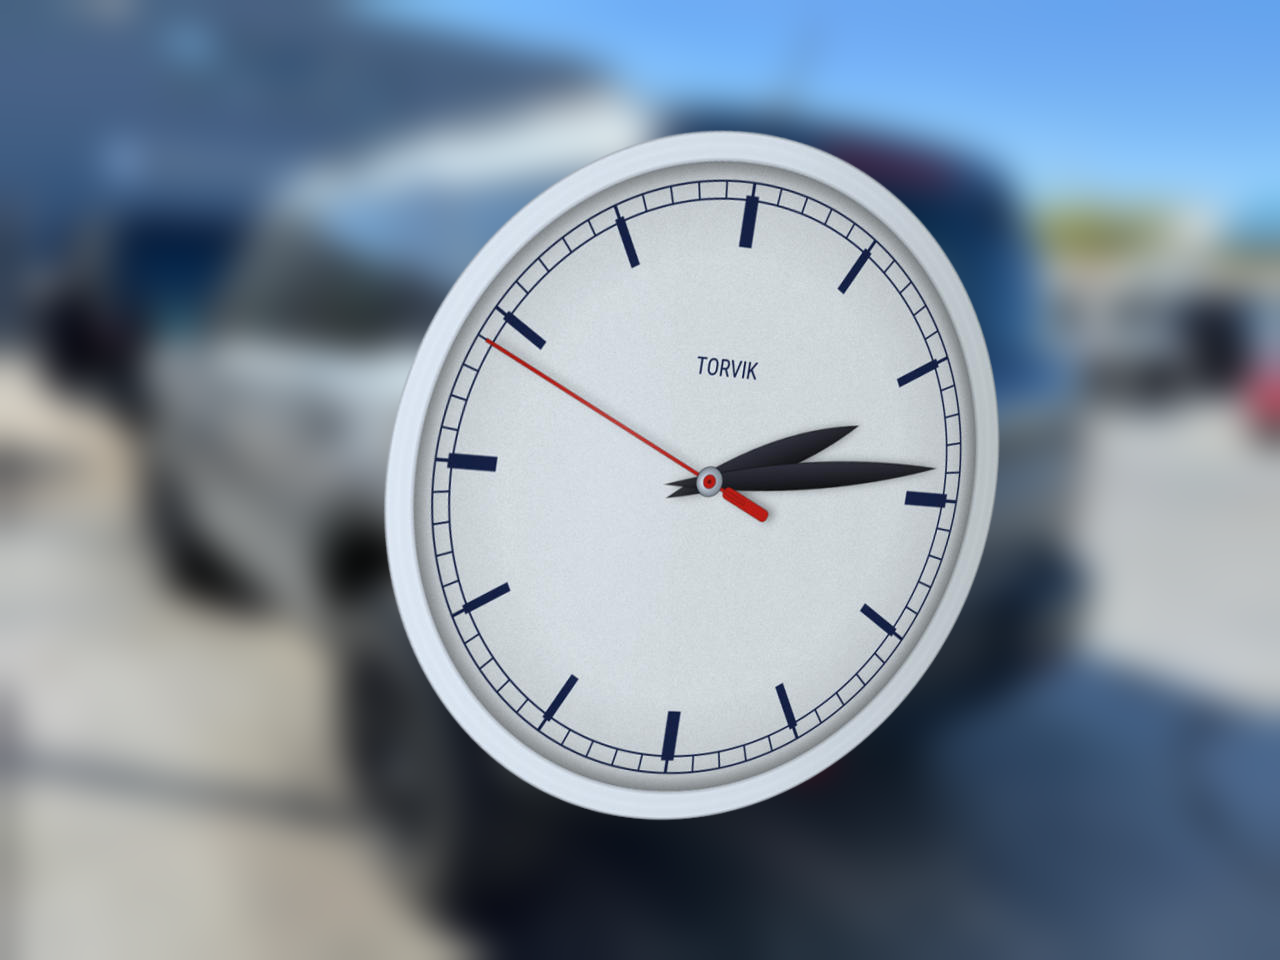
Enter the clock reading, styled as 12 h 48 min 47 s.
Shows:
2 h 13 min 49 s
